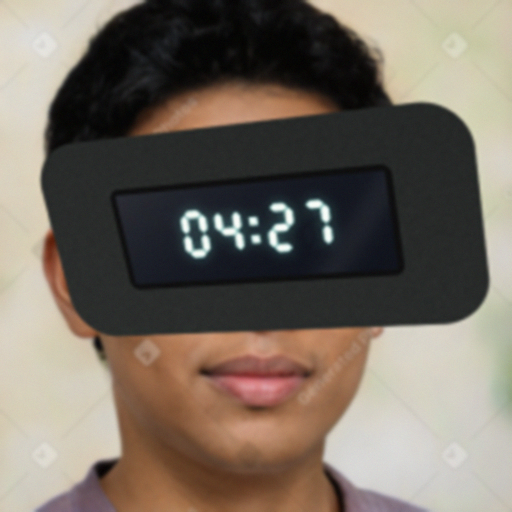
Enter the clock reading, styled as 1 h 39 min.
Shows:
4 h 27 min
